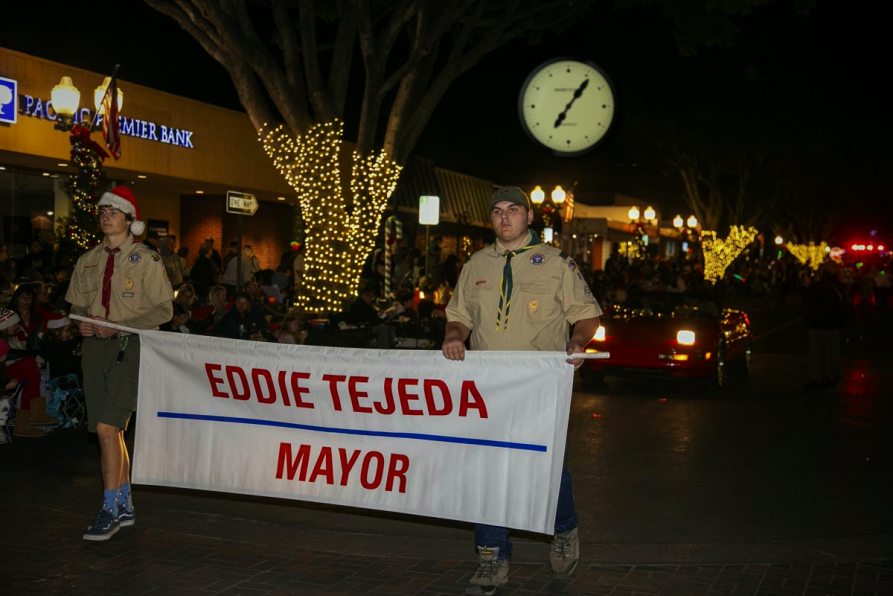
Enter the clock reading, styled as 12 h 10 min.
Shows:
7 h 06 min
